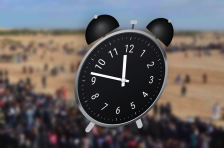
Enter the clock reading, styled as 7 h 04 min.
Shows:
11 h 47 min
